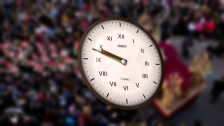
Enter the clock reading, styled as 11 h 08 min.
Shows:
9 h 48 min
